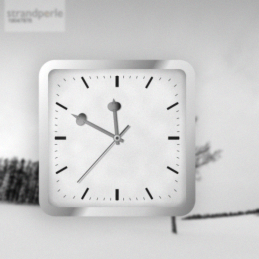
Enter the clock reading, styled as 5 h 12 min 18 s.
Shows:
11 h 49 min 37 s
